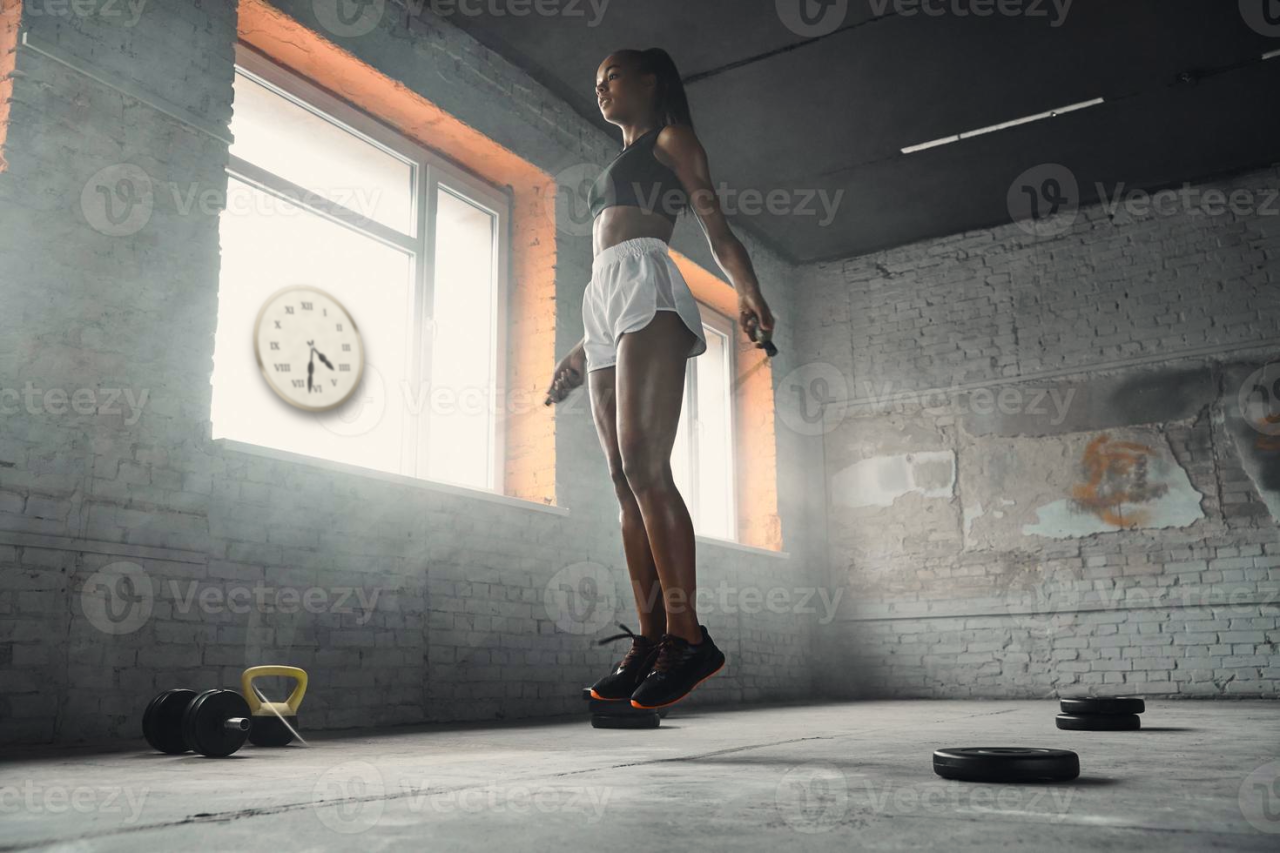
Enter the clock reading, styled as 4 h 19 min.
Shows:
4 h 32 min
